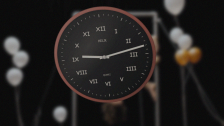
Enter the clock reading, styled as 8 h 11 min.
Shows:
9 h 13 min
